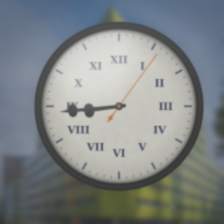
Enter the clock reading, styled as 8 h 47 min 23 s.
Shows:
8 h 44 min 06 s
